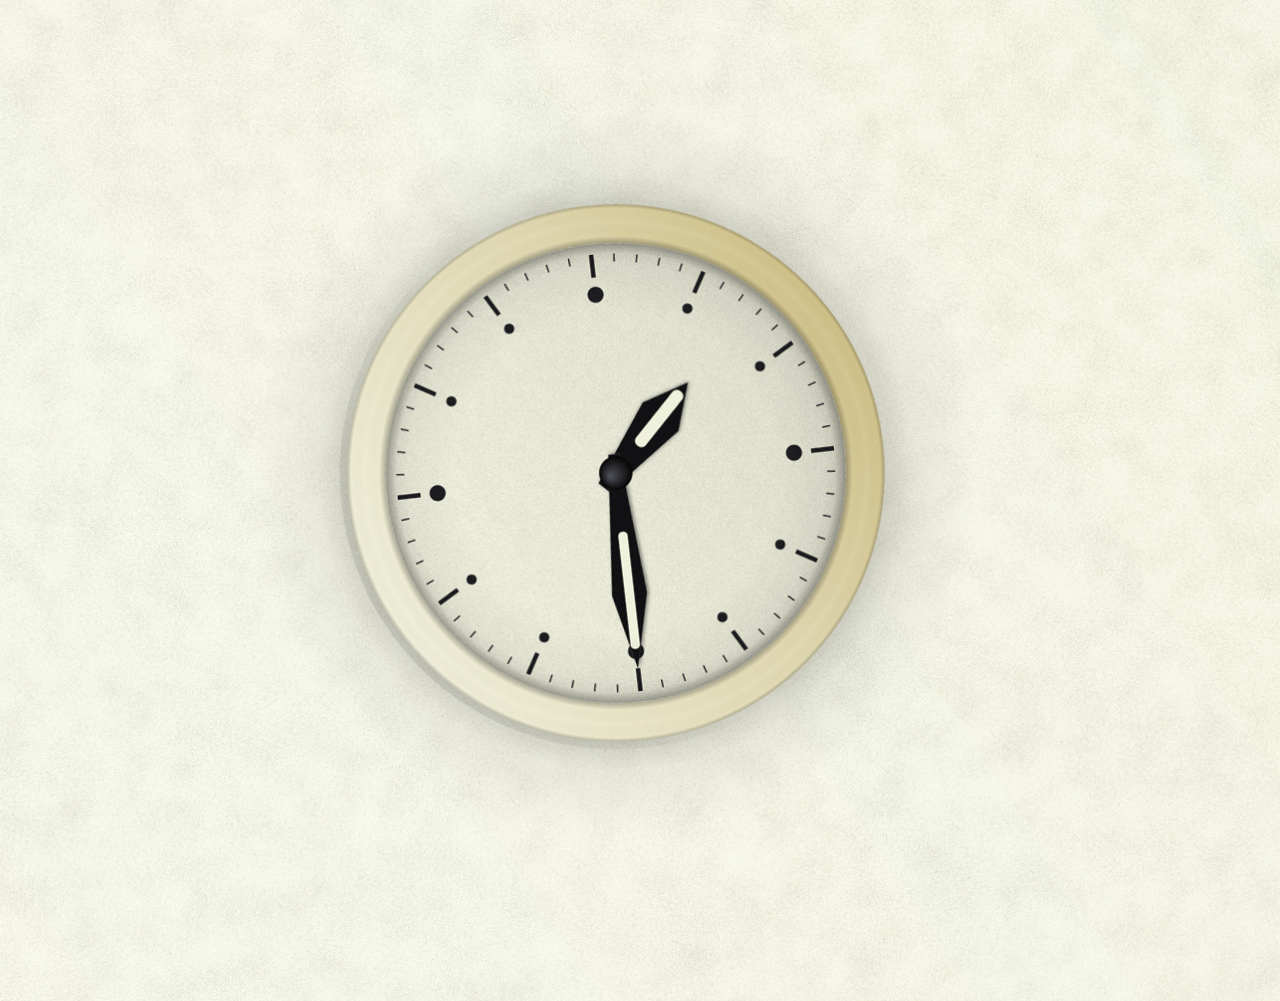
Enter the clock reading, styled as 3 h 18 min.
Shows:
1 h 30 min
